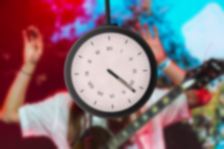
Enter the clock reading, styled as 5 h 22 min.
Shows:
4 h 22 min
